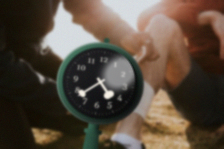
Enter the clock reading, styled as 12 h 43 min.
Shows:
4 h 38 min
